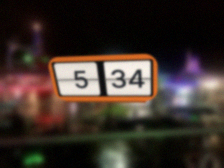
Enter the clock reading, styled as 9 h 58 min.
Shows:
5 h 34 min
